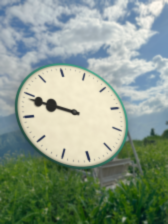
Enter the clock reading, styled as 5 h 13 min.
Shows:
9 h 49 min
